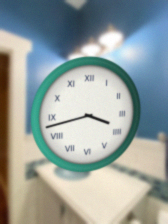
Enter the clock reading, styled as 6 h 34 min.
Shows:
3 h 43 min
